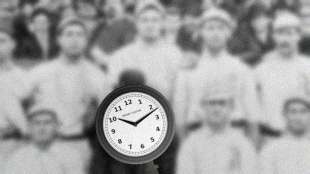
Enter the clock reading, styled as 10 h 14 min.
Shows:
10 h 12 min
